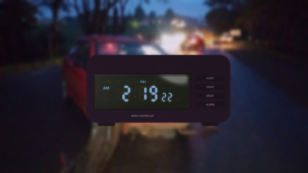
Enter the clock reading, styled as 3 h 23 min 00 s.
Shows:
2 h 19 min 22 s
